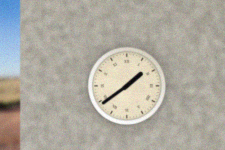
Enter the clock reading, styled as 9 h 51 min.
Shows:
1 h 39 min
